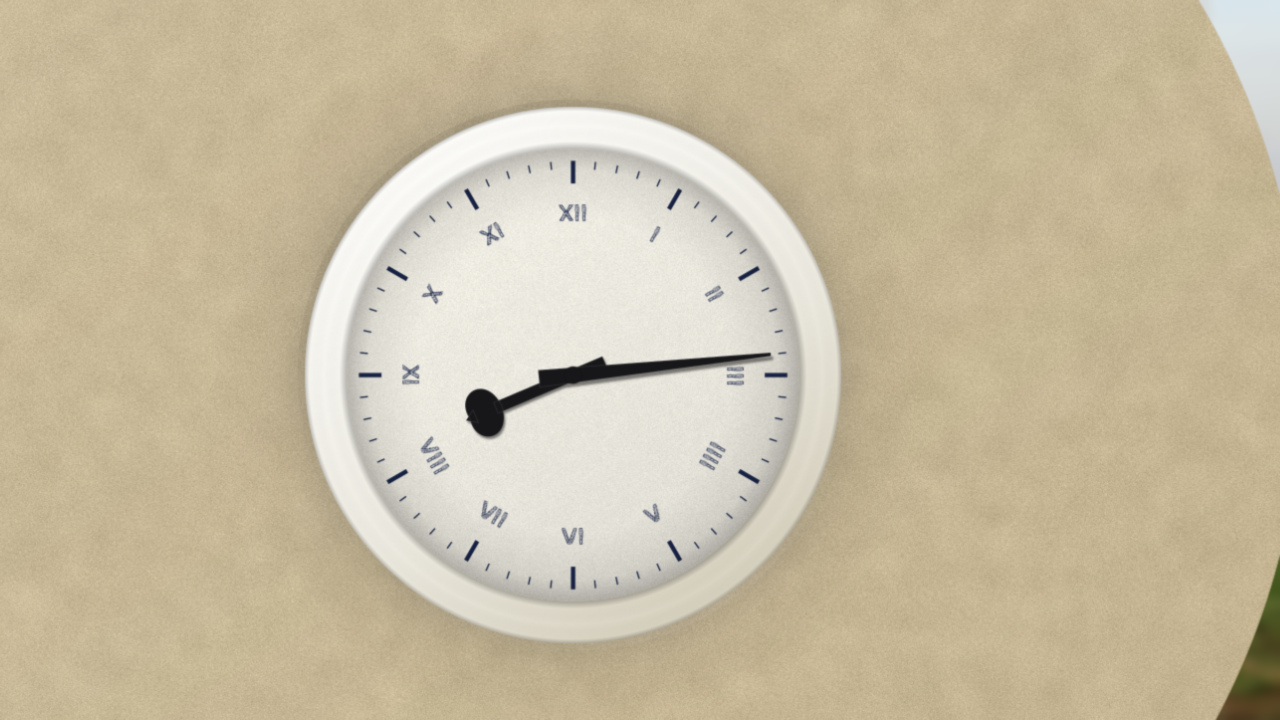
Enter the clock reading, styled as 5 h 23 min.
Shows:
8 h 14 min
